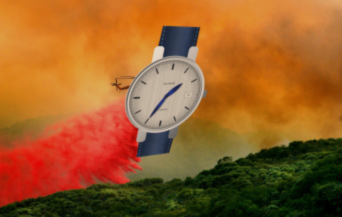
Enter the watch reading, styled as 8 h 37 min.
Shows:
1 h 35 min
